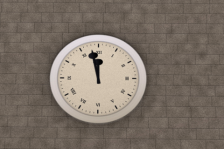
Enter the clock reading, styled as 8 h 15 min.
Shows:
11 h 58 min
